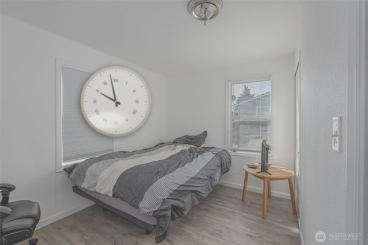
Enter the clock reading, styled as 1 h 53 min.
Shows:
9 h 58 min
